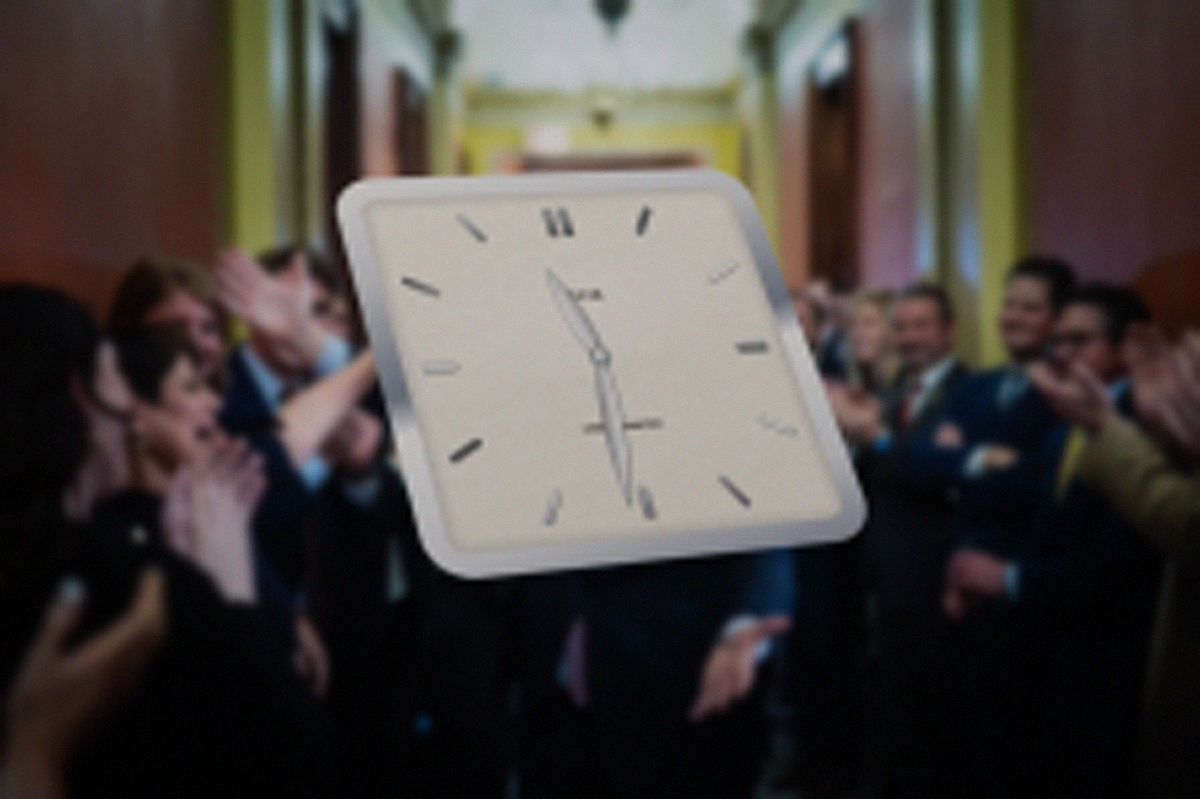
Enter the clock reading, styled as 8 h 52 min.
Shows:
11 h 31 min
